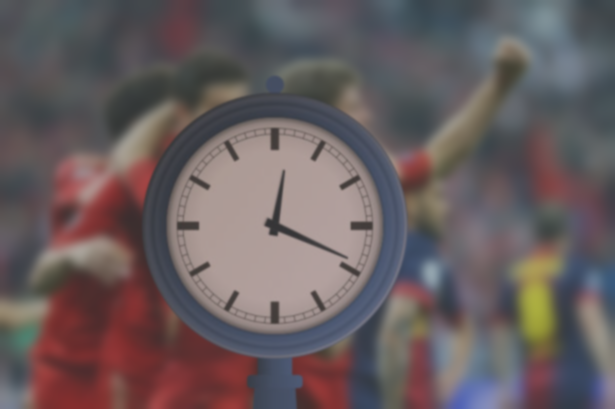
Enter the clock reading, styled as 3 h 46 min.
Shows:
12 h 19 min
